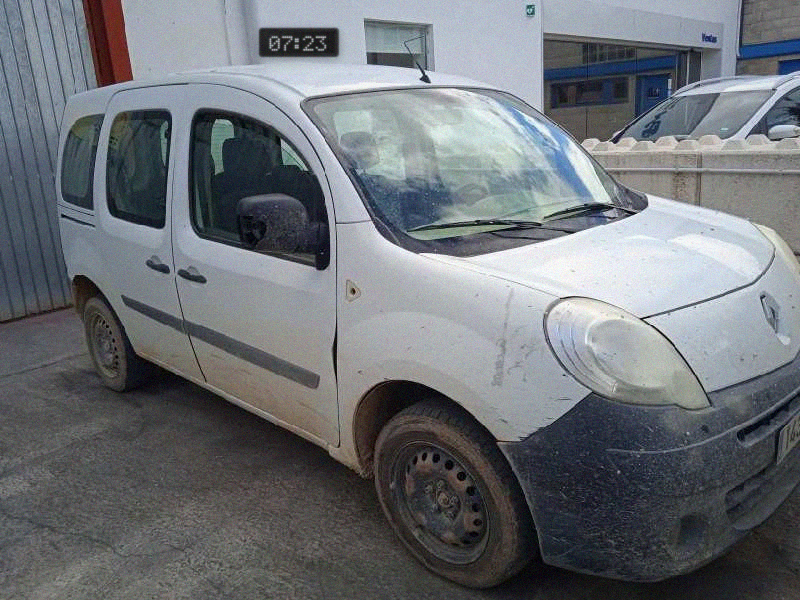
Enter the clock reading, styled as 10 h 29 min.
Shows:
7 h 23 min
